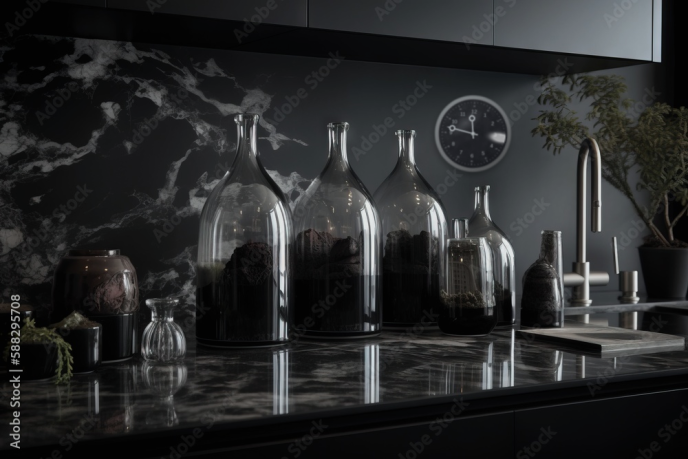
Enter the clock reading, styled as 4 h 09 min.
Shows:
11 h 47 min
